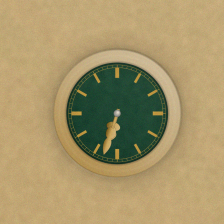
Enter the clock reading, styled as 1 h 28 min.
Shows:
6 h 33 min
